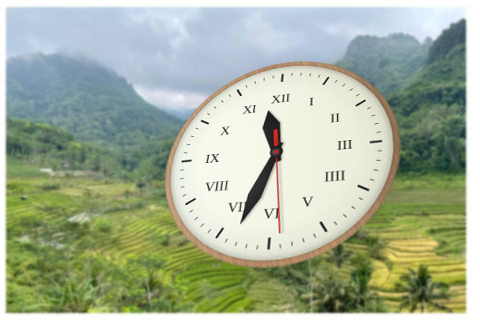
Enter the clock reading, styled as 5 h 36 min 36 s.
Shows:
11 h 33 min 29 s
